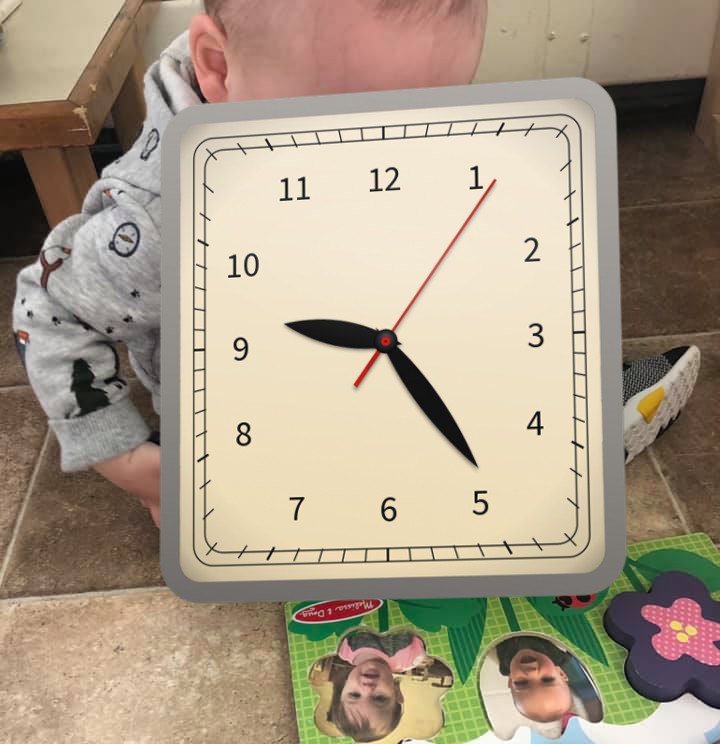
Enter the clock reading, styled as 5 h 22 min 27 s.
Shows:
9 h 24 min 06 s
